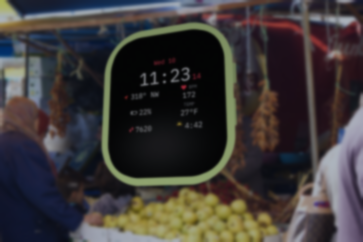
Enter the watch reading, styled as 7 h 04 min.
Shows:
11 h 23 min
